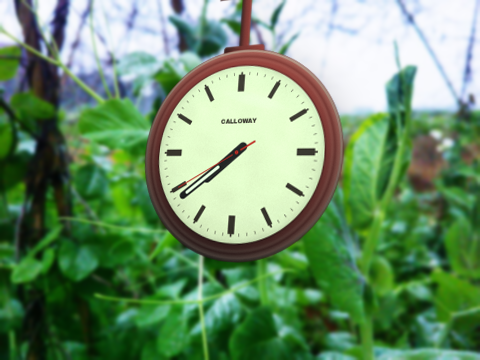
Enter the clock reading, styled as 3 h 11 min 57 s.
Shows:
7 h 38 min 40 s
